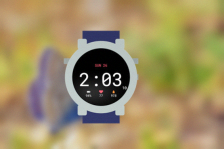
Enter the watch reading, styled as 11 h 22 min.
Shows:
2 h 03 min
